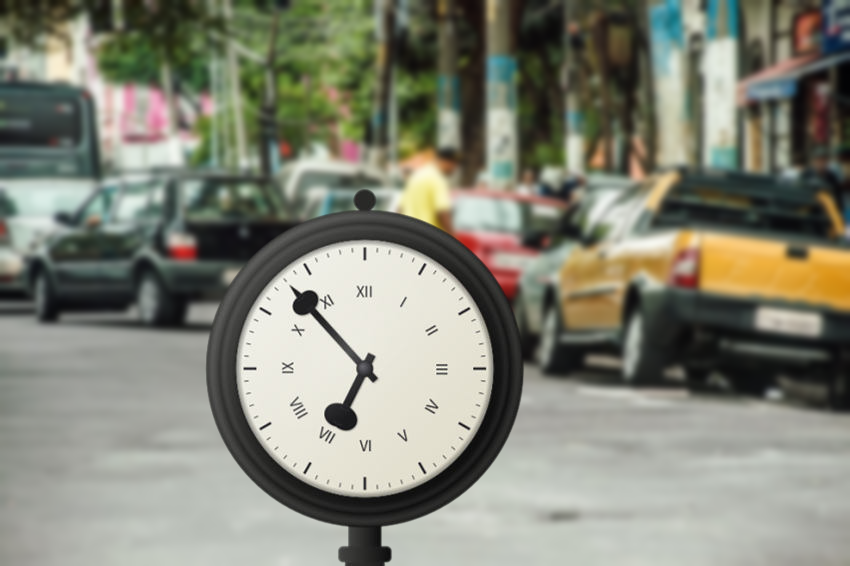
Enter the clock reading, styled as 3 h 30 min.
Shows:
6 h 53 min
